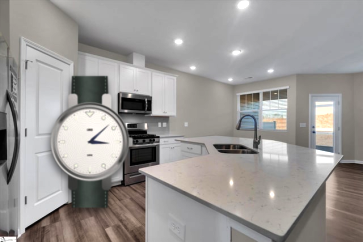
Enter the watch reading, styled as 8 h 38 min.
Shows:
3 h 08 min
